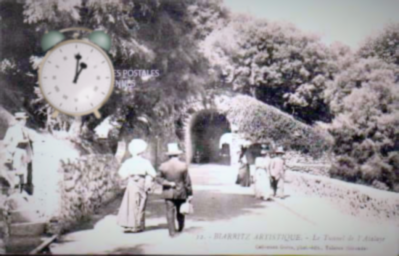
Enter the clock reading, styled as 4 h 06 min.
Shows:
1 h 01 min
